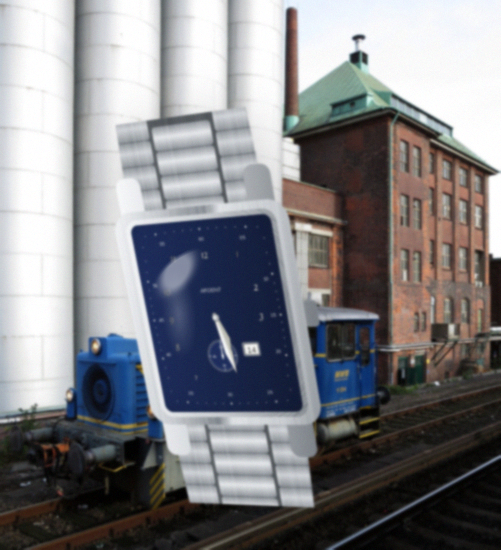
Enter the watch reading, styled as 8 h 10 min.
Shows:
5 h 28 min
